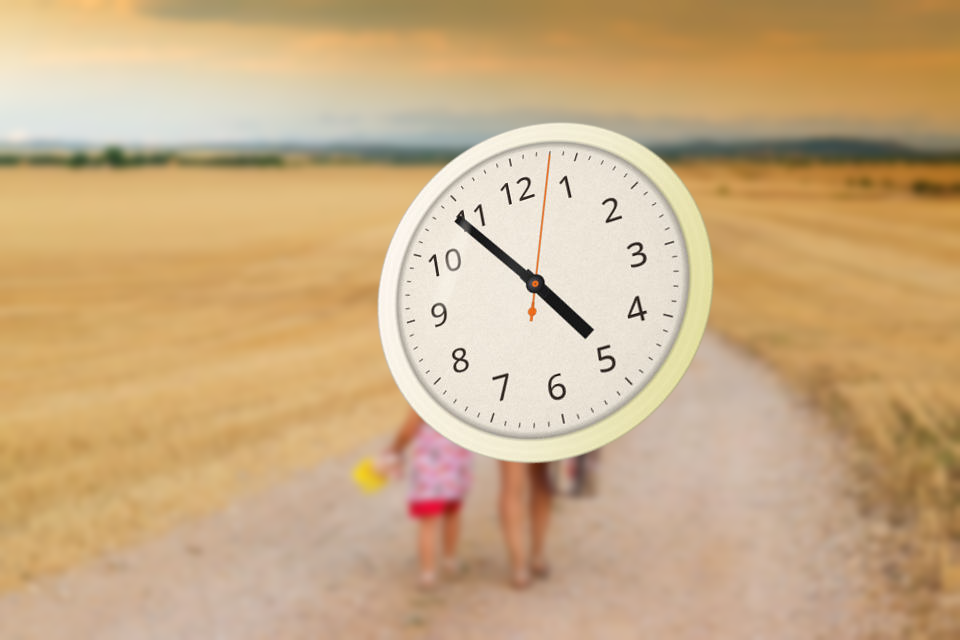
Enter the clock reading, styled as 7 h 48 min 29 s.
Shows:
4 h 54 min 03 s
